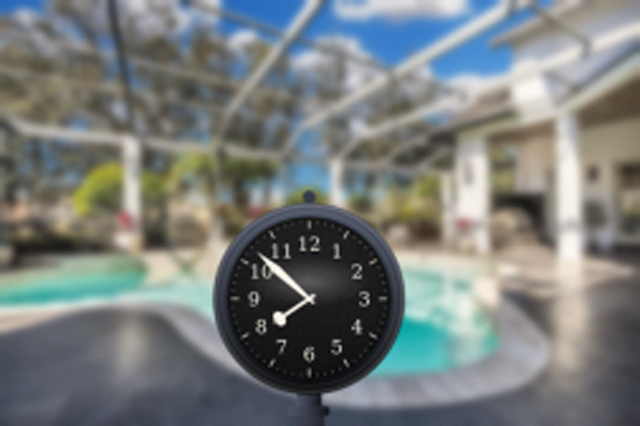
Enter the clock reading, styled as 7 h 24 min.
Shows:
7 h 52 min
